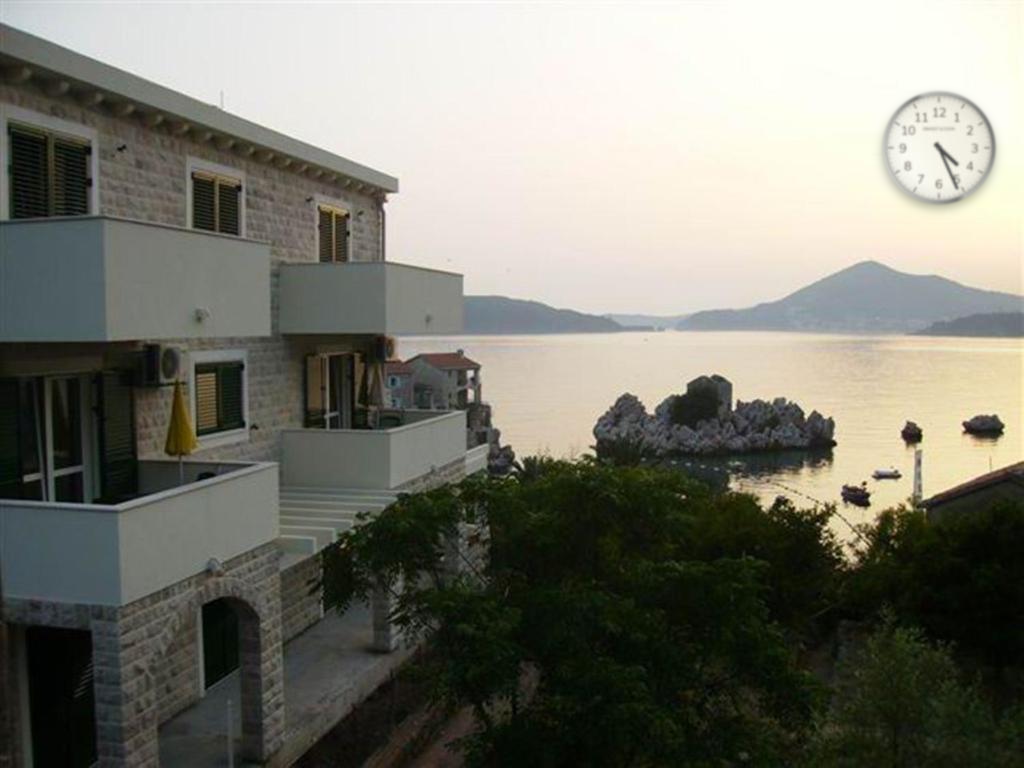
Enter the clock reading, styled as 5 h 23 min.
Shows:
4 h 26 min
